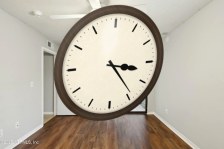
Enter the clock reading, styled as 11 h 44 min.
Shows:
3 h 24 min
